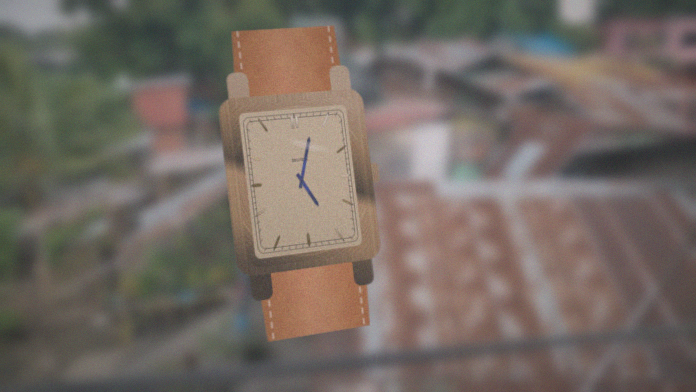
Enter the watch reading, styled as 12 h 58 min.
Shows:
5 h 03 min
